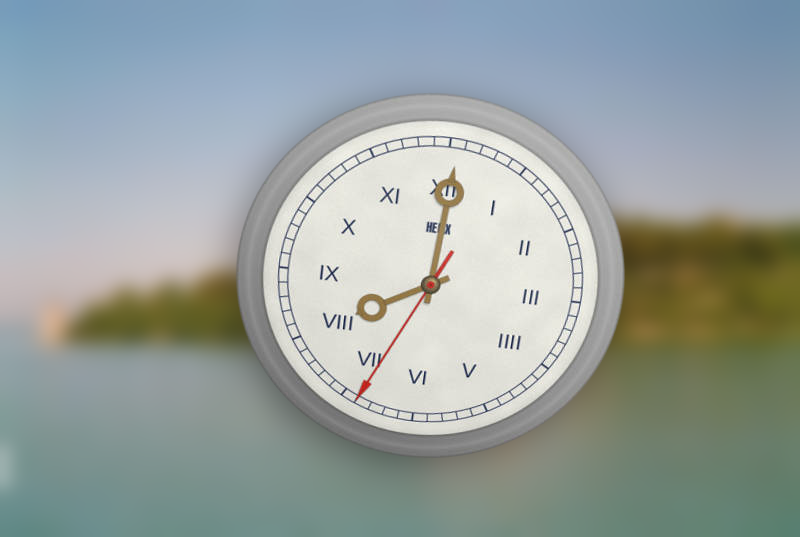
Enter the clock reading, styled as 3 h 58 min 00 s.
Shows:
8 h 00 min 34 s
